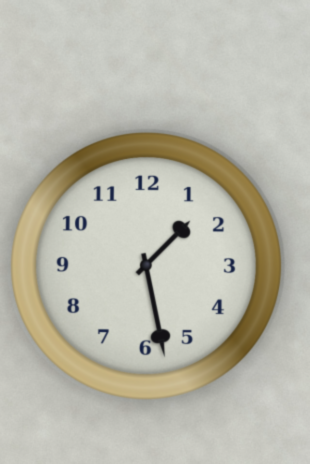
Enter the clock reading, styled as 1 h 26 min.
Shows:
1 h 28 min
